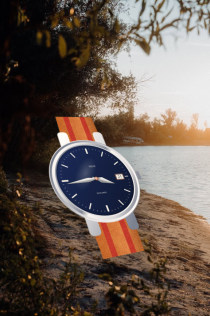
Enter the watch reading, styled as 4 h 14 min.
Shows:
3 h 44 min
